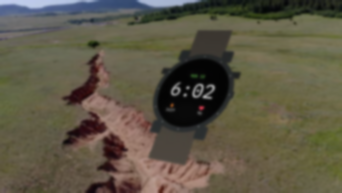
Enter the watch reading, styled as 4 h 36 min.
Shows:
6 h 02 min
